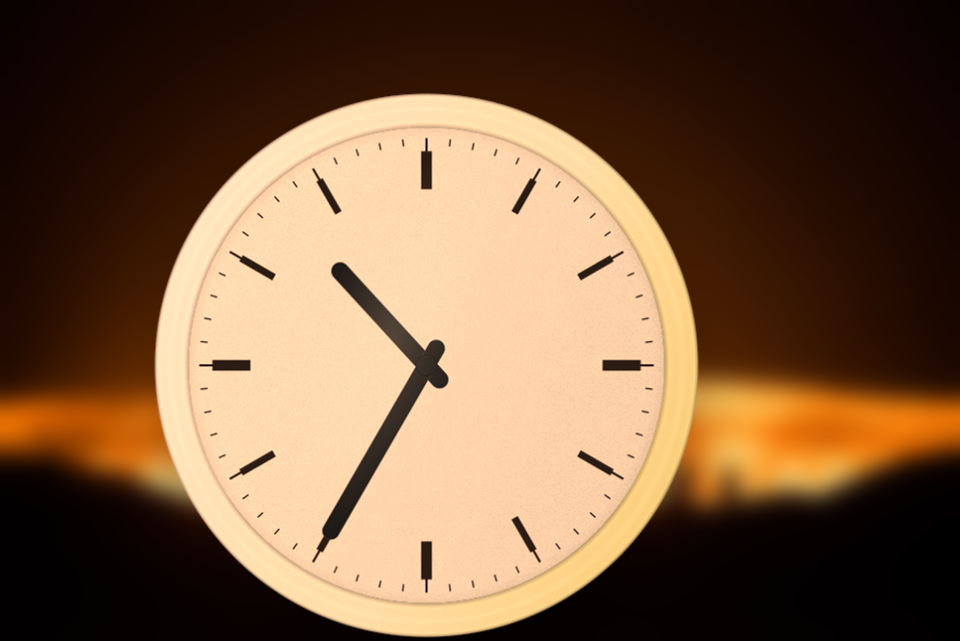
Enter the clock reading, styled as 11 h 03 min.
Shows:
10 h 35 min
